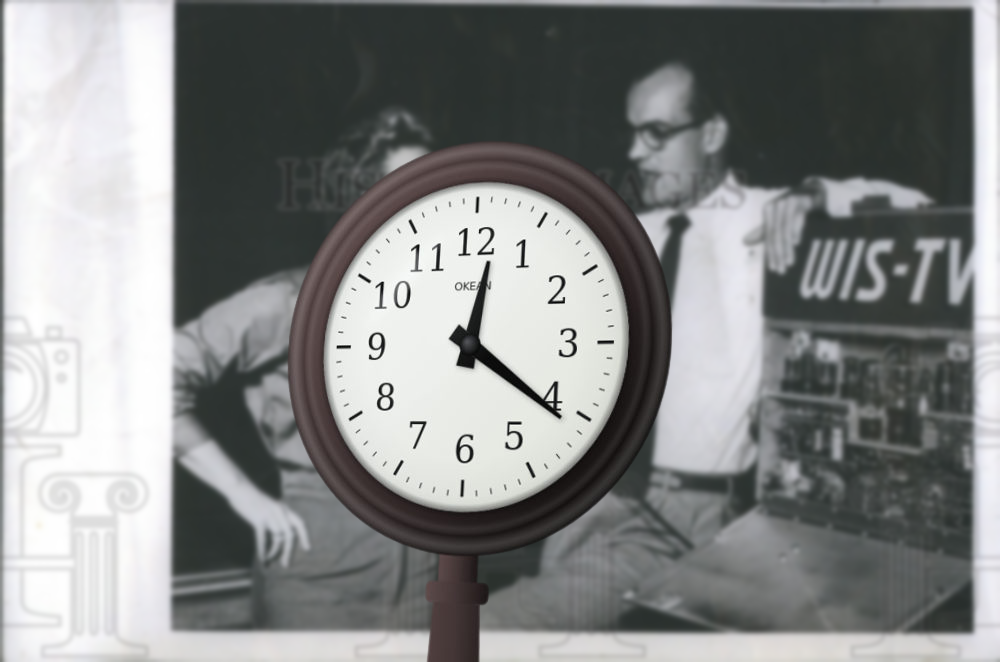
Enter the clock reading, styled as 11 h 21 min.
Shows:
12 h 21 min
